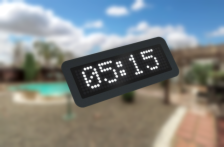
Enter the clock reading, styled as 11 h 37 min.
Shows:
5 h 15 min
